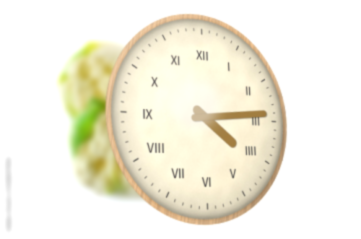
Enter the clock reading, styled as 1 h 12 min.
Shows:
4 h 14 min
